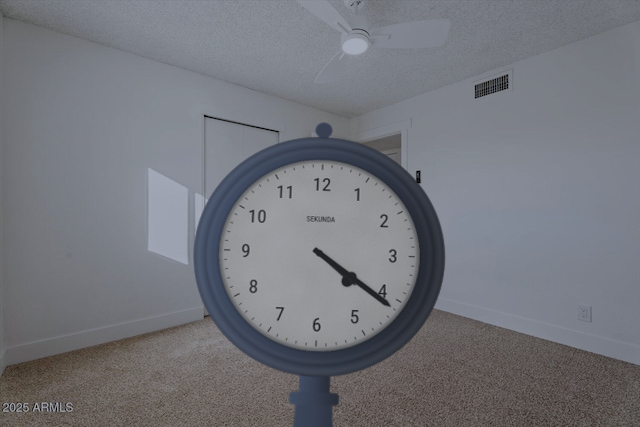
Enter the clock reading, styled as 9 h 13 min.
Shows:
4 h 21 min
